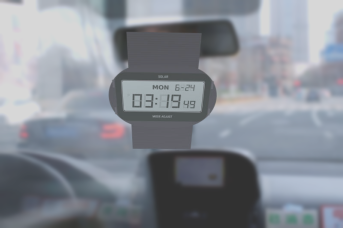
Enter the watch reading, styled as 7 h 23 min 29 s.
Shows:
3 h 19 min 49 s
